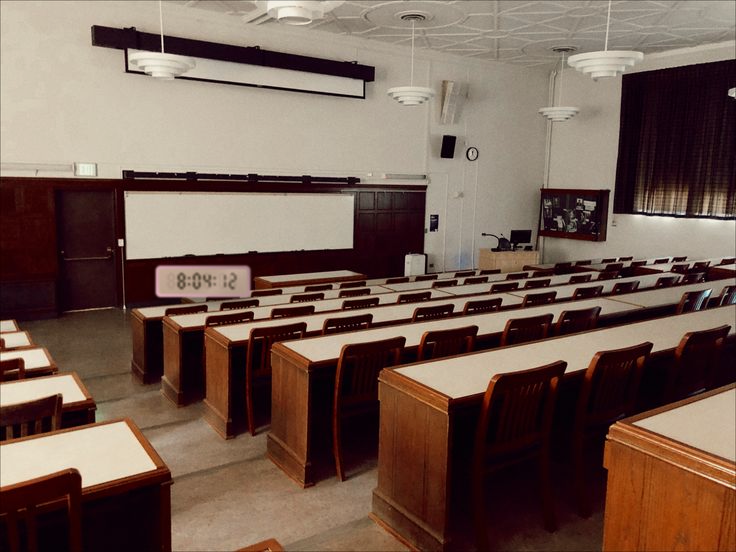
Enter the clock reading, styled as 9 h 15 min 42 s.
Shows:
8 h 04 min 12 s
